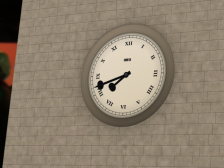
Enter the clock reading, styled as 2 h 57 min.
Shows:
7 h 42 min
